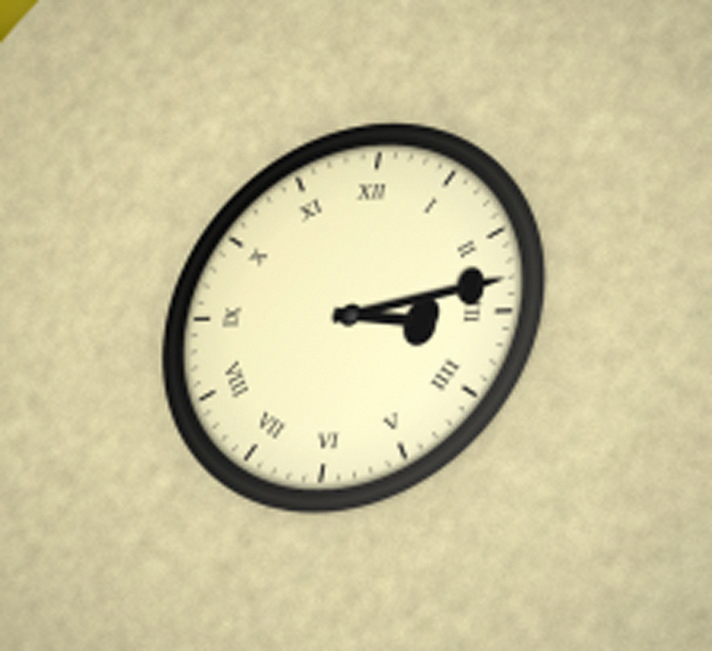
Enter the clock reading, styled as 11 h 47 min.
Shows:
3 h 13 min
